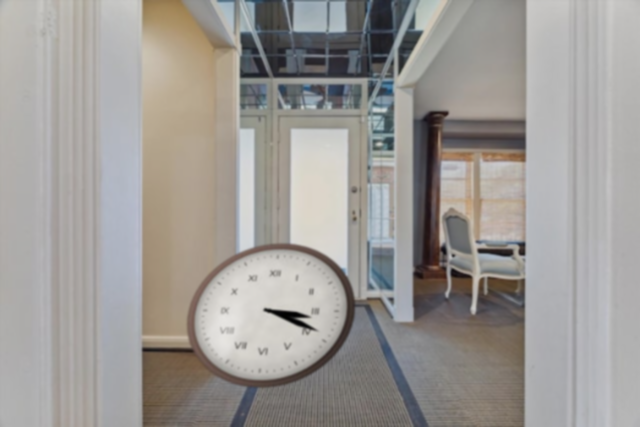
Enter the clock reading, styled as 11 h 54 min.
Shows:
3 h 19 min
